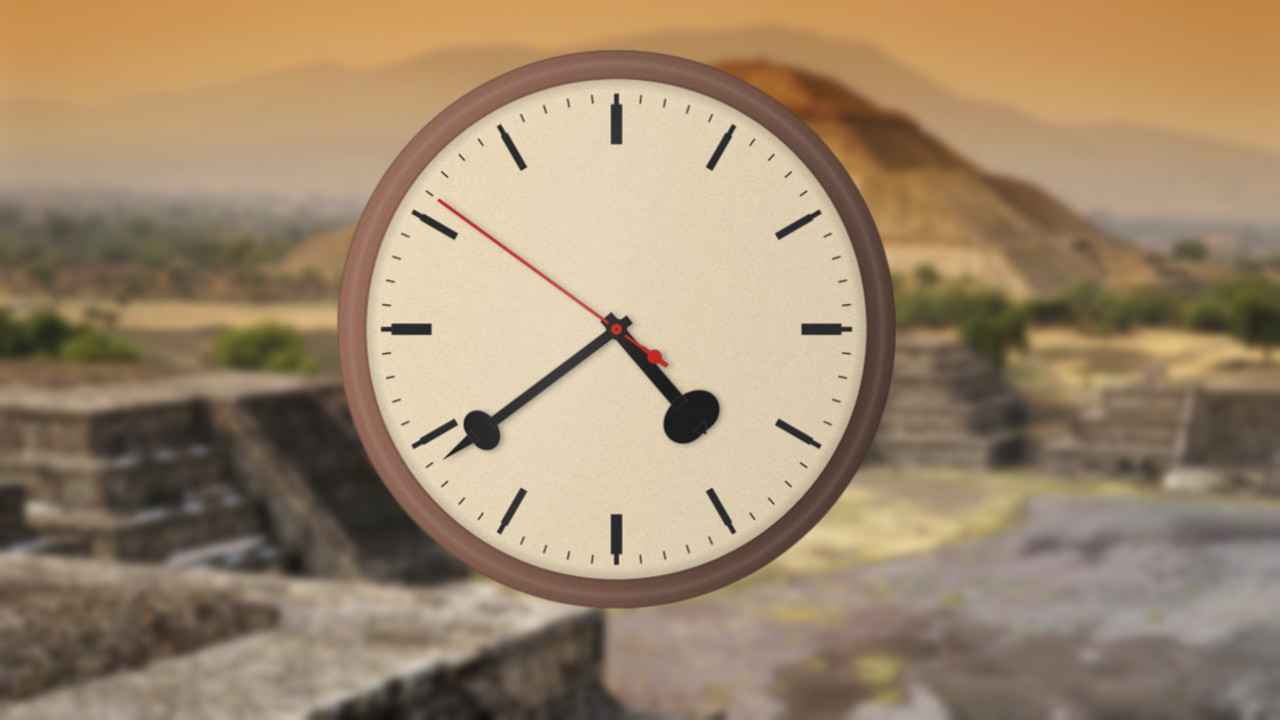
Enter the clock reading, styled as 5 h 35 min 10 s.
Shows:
4 h 38 min 51 s
